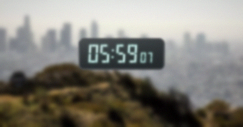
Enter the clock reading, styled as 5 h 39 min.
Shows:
5 h 59 min
